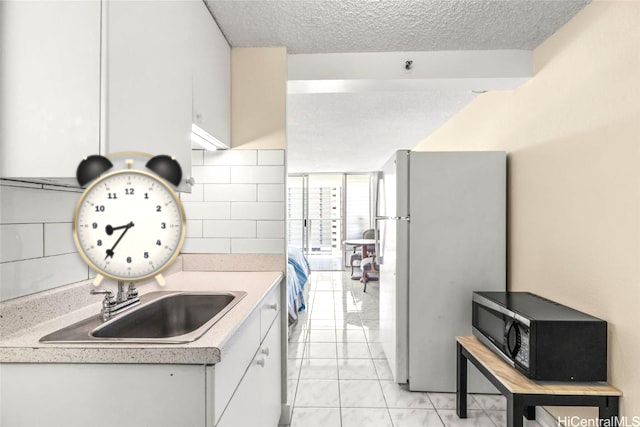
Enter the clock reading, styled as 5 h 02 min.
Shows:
8 h 36 min
